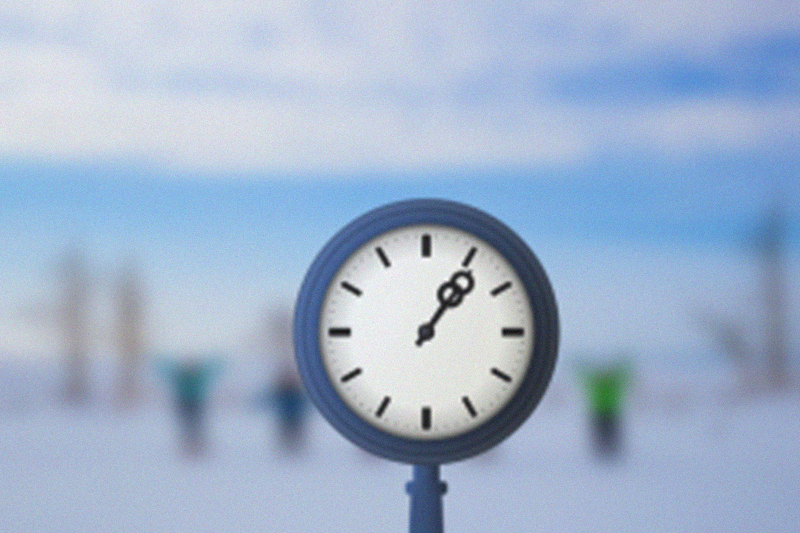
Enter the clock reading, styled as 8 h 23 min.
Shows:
1 h 06 min
